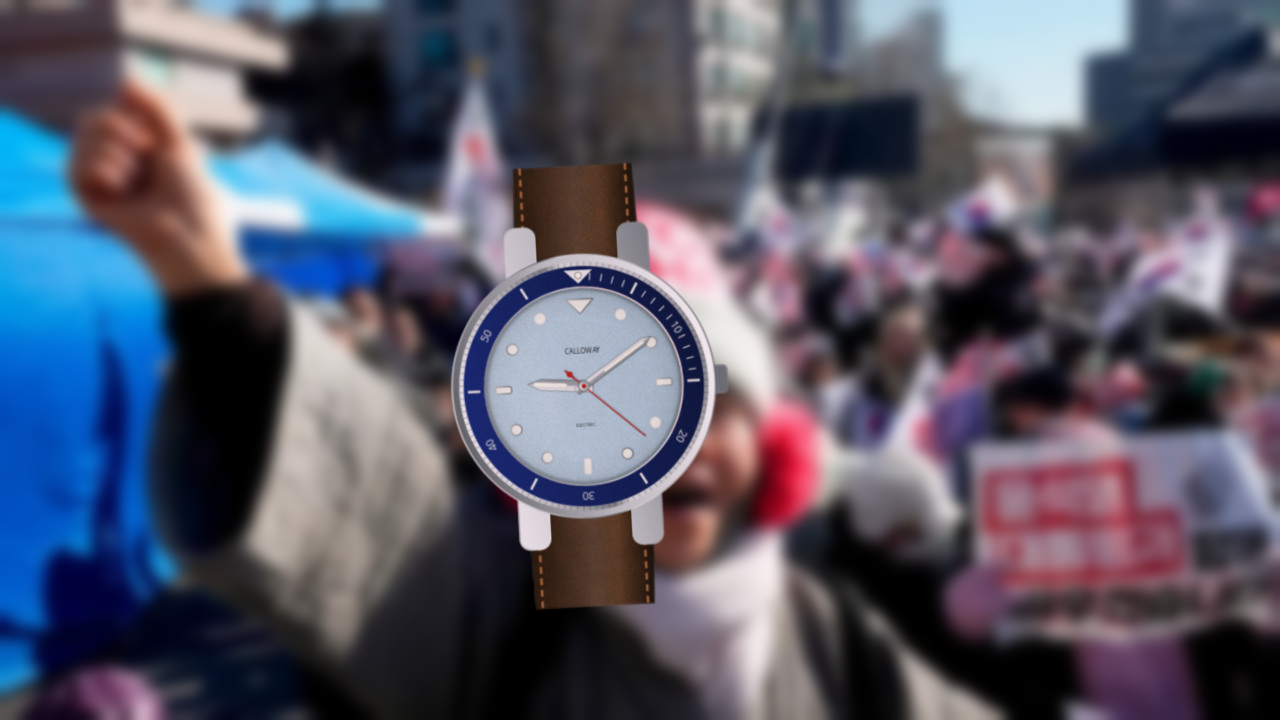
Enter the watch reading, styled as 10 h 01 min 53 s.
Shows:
9 h 09 min 22 s
